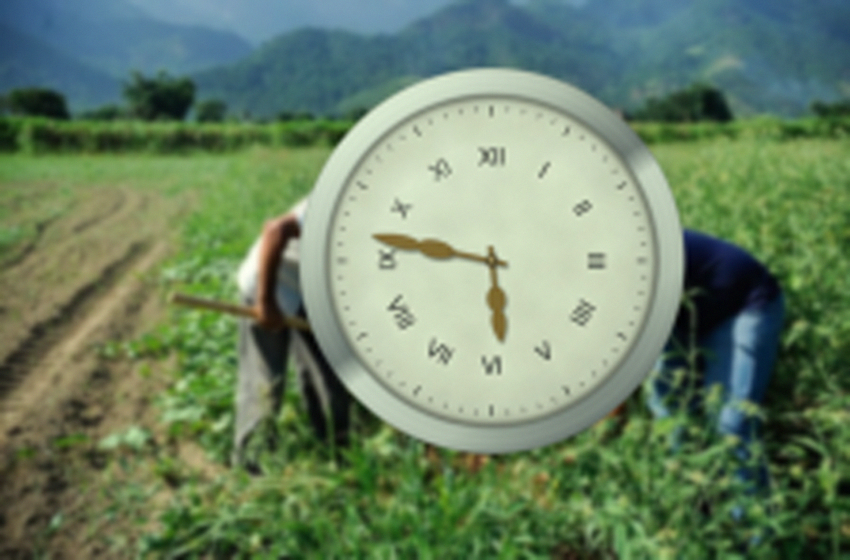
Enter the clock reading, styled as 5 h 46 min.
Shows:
5 h 47 min
